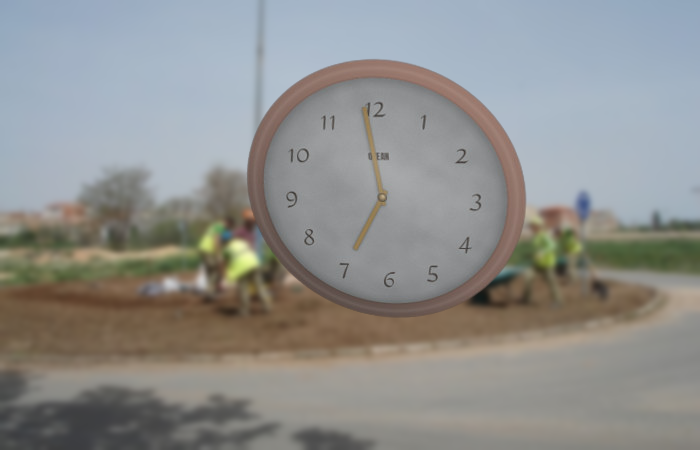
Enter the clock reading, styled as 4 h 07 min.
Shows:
6 h 59 min
